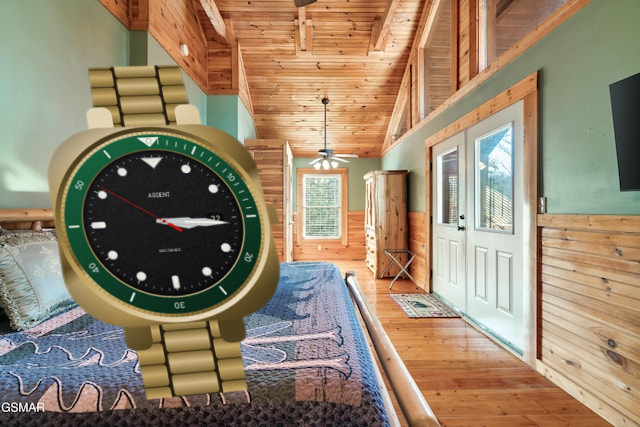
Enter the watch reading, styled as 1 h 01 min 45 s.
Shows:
3 h 15 min 51 s
